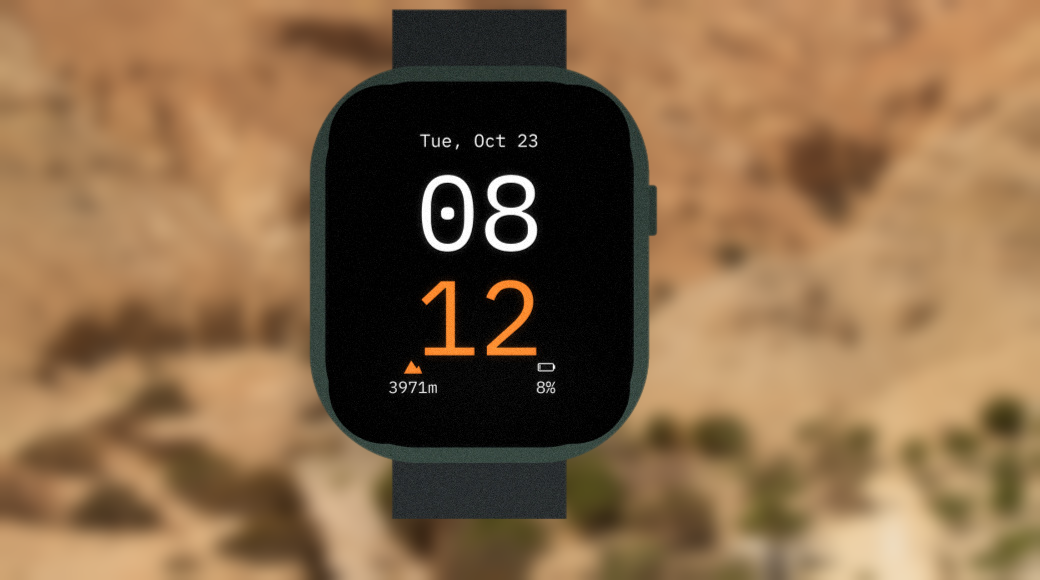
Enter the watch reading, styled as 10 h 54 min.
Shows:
8 h 12 min
